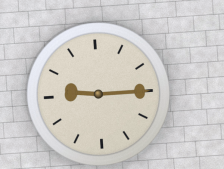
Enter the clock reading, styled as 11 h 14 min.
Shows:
9 h 15 min
